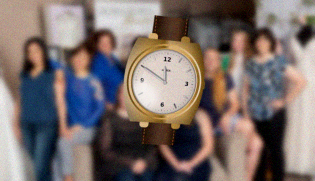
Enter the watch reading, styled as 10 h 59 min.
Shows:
11 h 50 min
